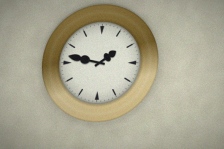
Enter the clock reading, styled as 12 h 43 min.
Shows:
1 h 47 min
